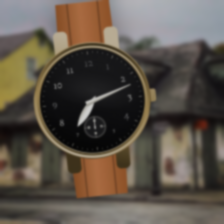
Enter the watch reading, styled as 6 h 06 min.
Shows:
7 h 12 min
